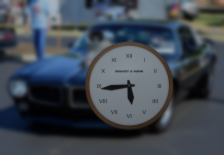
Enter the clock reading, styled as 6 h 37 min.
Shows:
5 h 44 min
